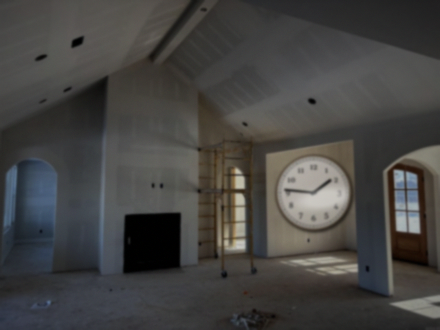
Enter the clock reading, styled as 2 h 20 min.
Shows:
1 h 46 min
